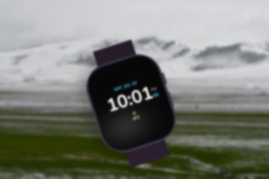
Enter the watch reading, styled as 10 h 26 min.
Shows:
10 h 01 min
